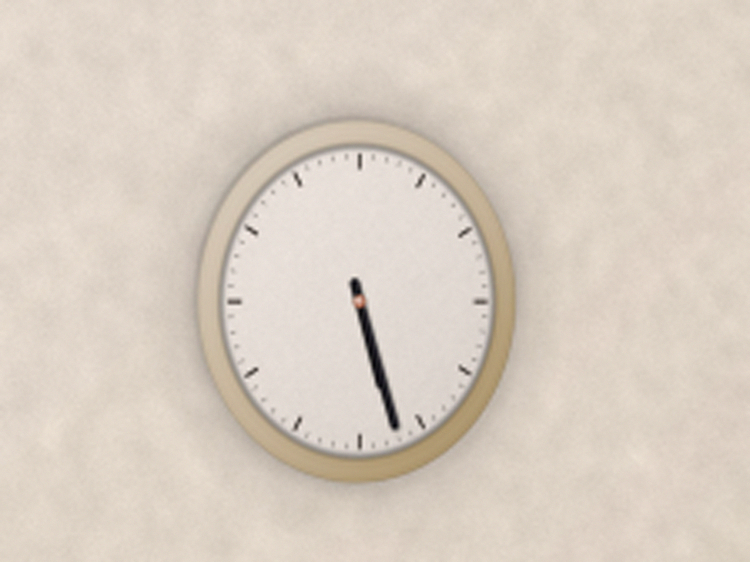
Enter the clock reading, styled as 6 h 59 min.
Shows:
5 h 27 min
